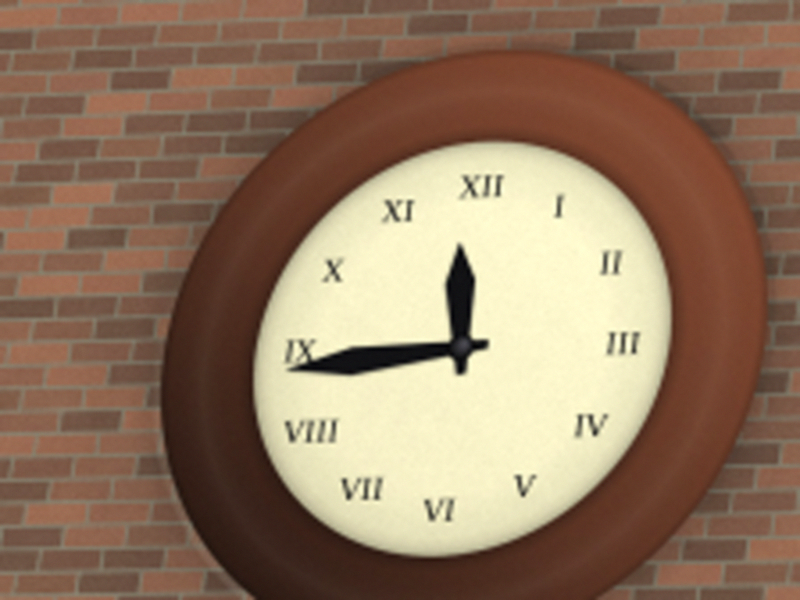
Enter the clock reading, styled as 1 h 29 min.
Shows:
11 h 44 min
